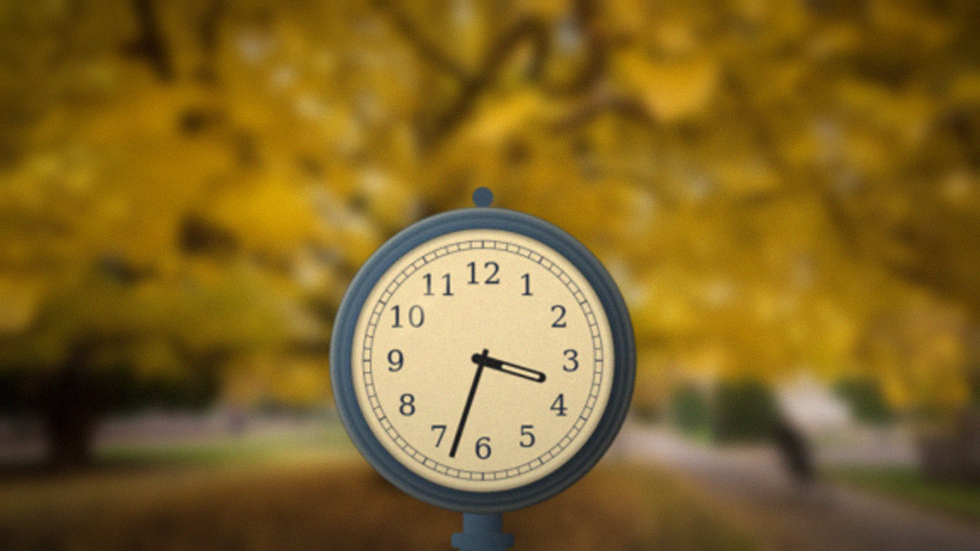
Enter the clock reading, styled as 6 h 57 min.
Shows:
3 h 33 min
